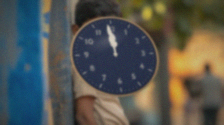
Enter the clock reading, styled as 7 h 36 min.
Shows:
11 h 59 min
